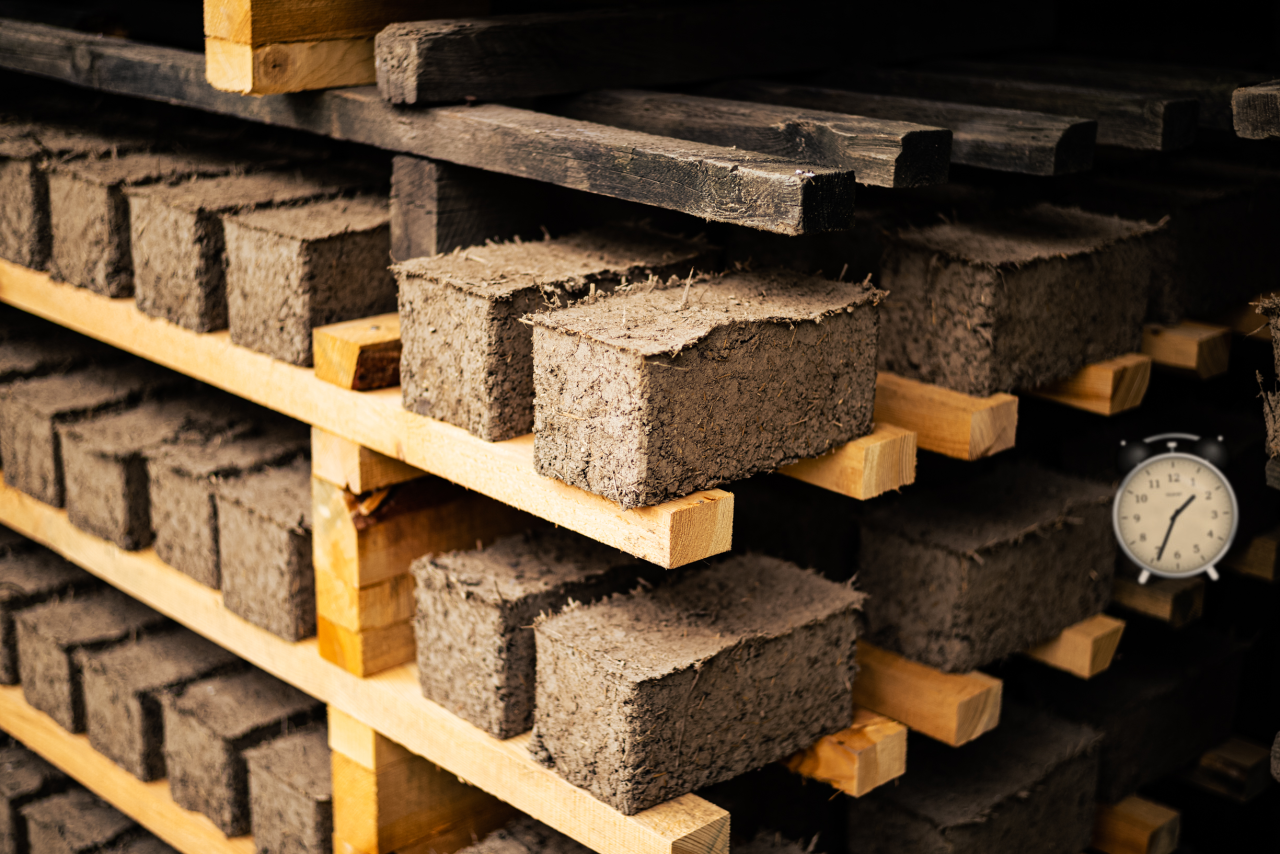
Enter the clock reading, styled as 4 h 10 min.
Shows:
1 h 34 min
